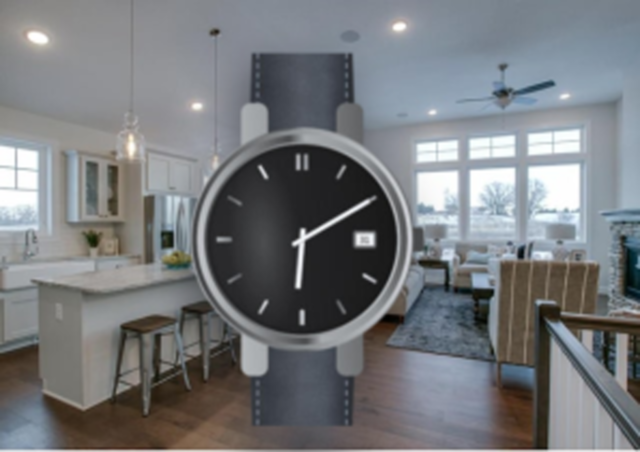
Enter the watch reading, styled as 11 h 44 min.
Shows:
6 h 10 min
